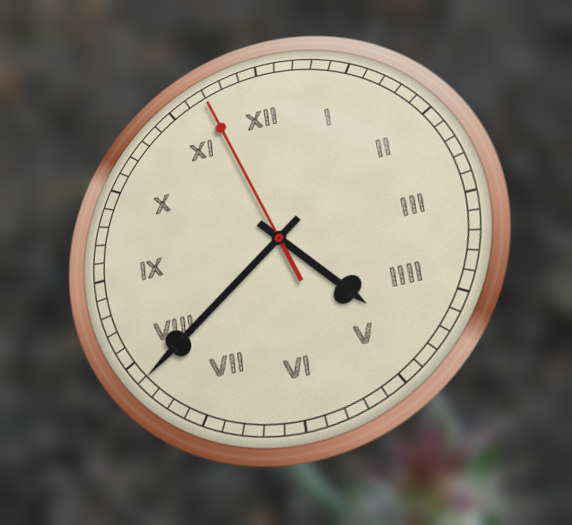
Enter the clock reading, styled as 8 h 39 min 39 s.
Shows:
4 h 38 min 57 s
